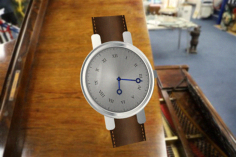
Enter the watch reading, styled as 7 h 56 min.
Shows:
6 h 17 min
